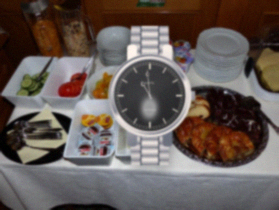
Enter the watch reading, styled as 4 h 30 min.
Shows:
10 h 59 min
